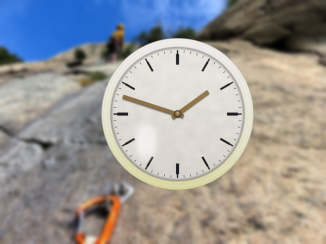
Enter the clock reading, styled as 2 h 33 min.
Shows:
1 h 48 min
